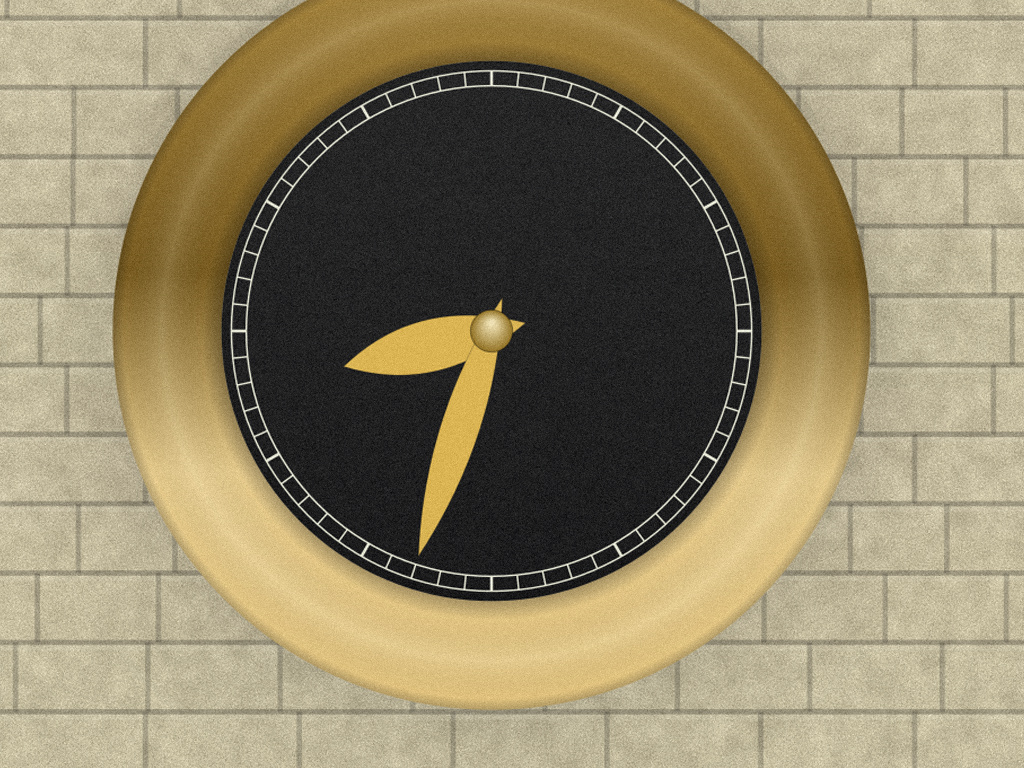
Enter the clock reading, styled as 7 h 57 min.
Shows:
8 h 33 min
